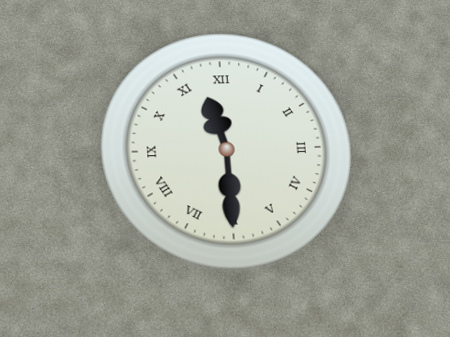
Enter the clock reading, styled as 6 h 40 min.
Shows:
11 h 30 min
